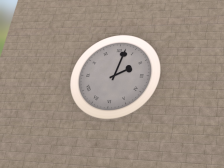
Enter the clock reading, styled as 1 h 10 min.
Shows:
2 h 02 min
